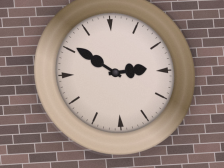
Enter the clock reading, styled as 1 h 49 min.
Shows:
2 h 51 min
